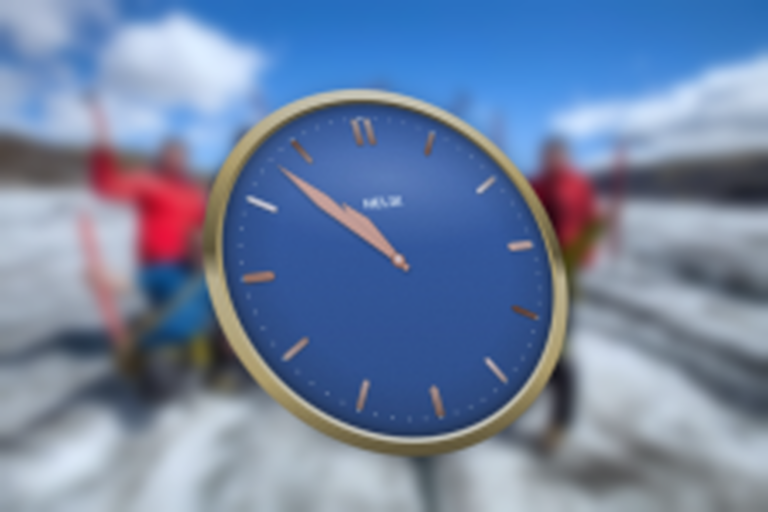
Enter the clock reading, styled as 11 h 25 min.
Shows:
10 h 53 min
